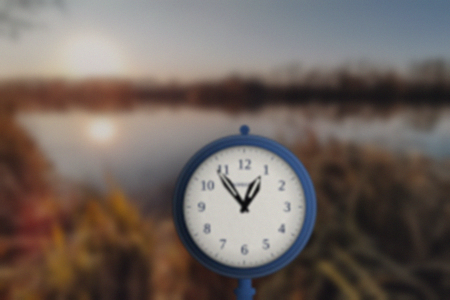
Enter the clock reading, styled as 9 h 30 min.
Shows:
12 h 54 min
